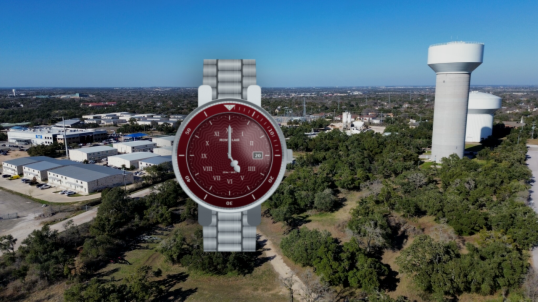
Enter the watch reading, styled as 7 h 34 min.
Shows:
5 h 00 min
